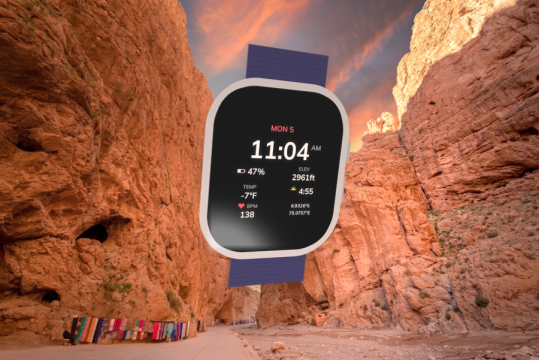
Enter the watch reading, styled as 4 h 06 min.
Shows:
11 h 04 min
